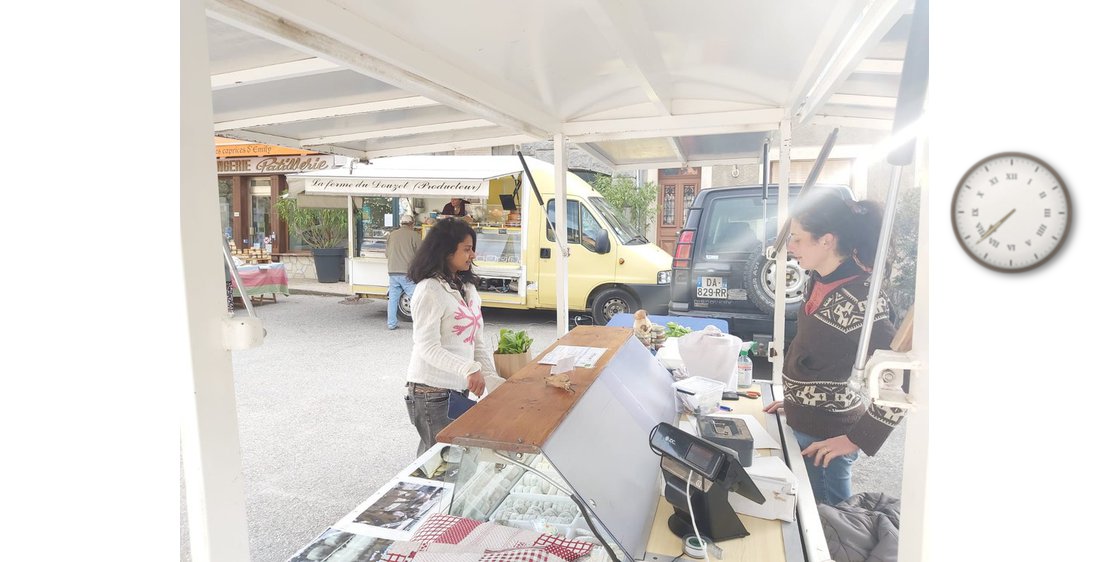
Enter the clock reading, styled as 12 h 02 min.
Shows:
7 h 38 min
